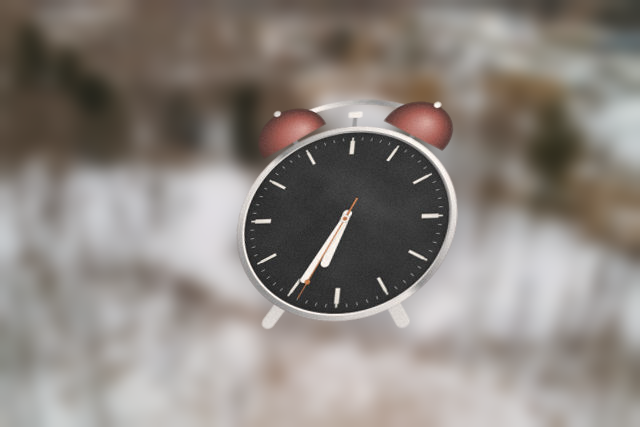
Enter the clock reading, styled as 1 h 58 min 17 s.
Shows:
6 h 34 min 34 s
